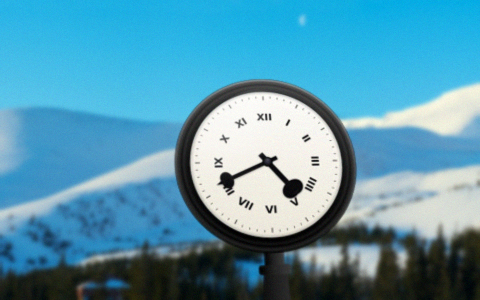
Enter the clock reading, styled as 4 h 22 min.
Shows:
4 h 41 min
